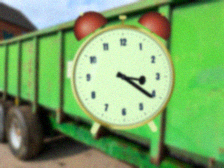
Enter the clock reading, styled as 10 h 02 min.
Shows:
3 h 21 min
